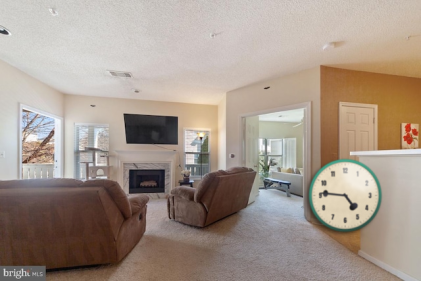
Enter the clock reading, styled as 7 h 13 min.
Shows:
4 h 46 min
